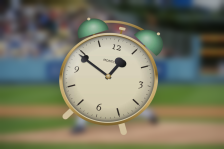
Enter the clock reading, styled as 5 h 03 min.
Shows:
12 h 49 min
